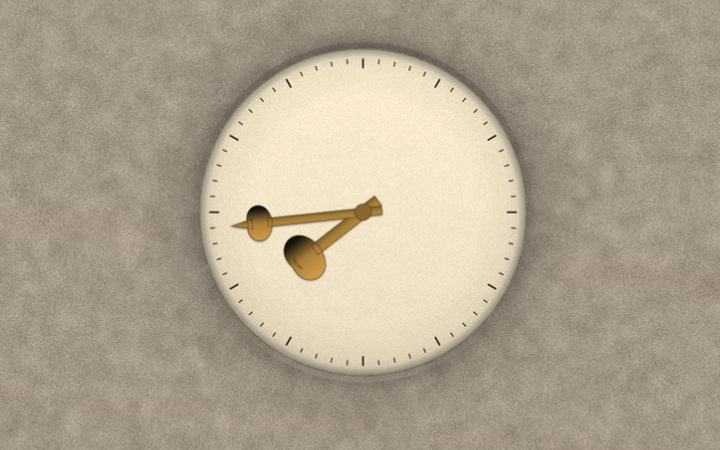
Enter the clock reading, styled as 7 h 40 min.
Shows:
7 h 44 min
